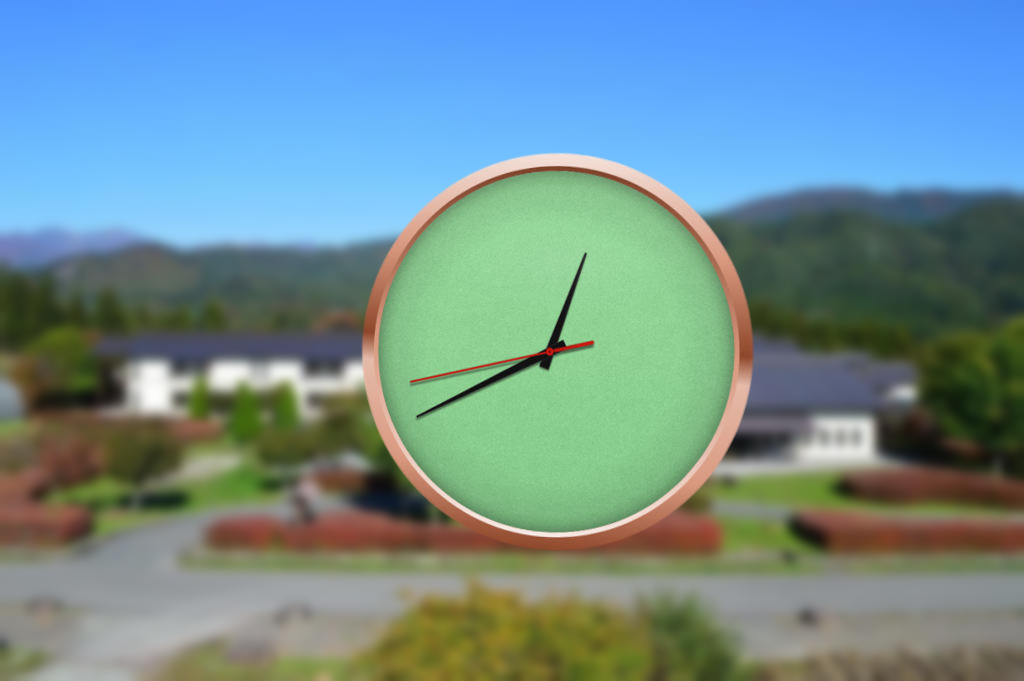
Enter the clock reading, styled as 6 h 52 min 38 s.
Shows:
12 h 40 min 43 s
